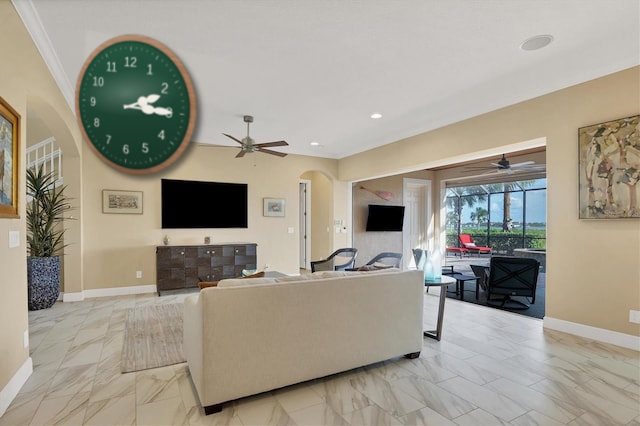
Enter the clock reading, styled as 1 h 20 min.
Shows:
2 h 15 min
